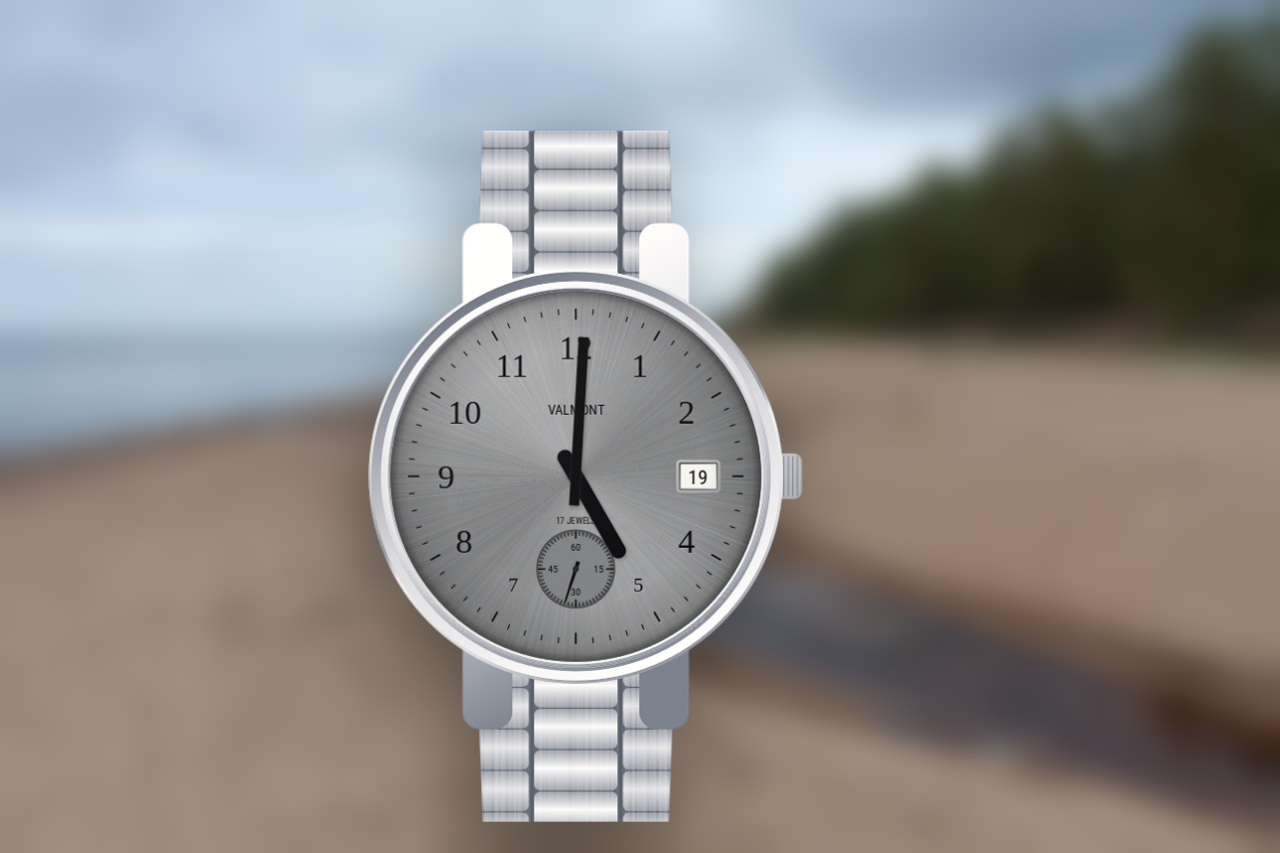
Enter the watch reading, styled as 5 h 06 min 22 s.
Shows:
5 h 00 min 33 s
